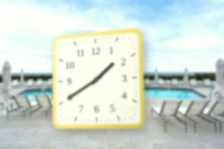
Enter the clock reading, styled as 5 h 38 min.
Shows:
1 h 40 min
